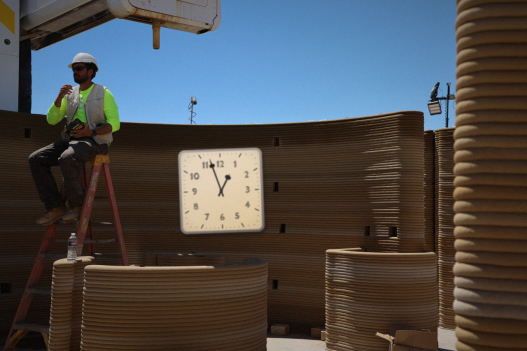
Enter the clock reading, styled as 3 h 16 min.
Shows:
12 h 57 min
